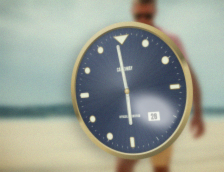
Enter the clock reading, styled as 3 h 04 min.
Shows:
5 h 59 min
